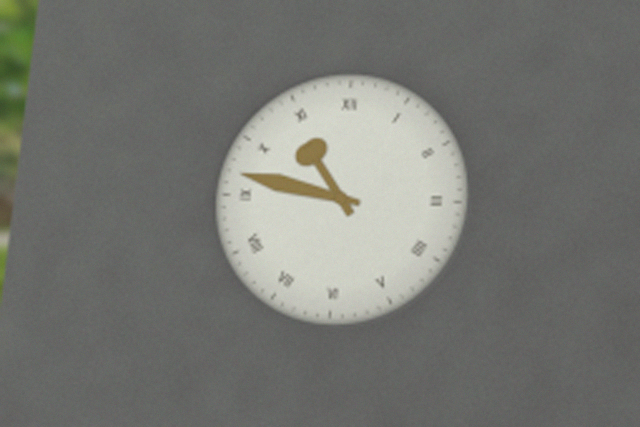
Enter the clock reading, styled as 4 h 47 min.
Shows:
10 h 47 min
